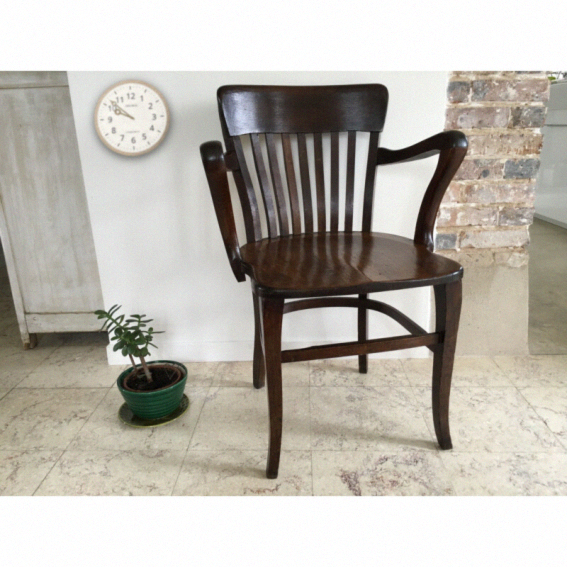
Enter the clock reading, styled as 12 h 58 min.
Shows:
9 h 52 min
